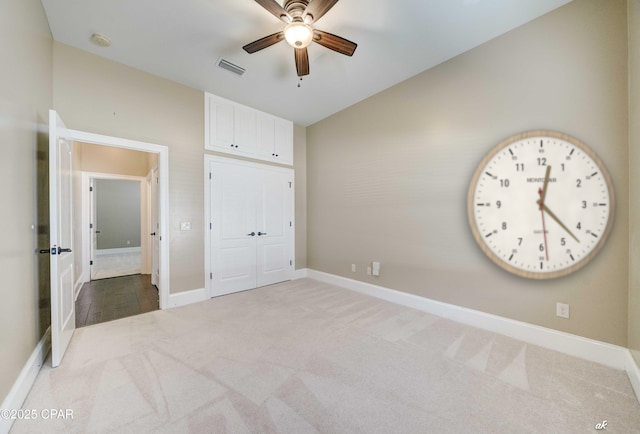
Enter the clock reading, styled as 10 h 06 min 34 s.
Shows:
12 h 22 min 29 s
